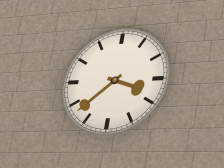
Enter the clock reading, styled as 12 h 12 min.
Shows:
3 h 38 min
